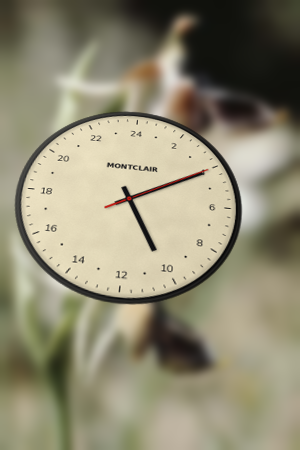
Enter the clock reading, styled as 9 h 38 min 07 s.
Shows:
10 h 10 min 10 s
